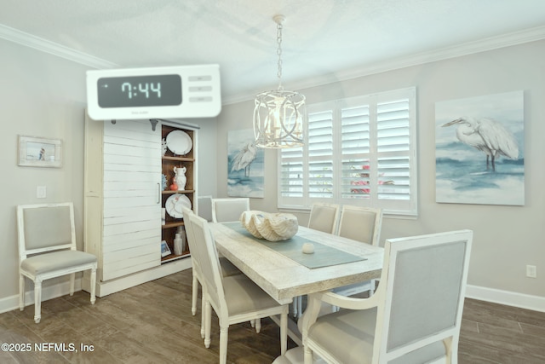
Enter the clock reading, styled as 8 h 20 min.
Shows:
7 h 44 min
